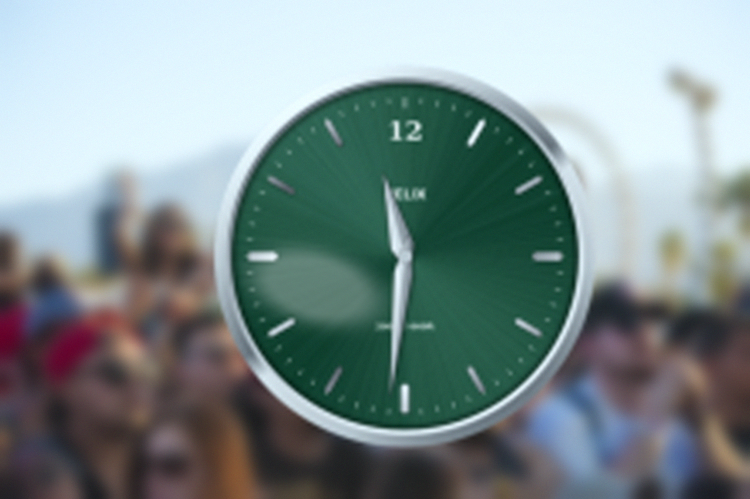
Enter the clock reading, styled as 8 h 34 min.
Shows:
11 h 31 min
